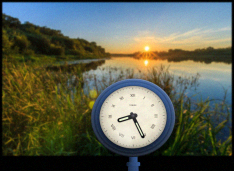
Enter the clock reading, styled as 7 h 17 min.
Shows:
8 h 26 min
